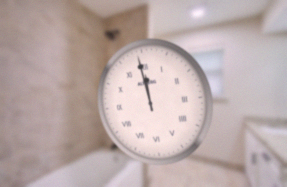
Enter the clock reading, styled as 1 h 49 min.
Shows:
11 h 59 min
